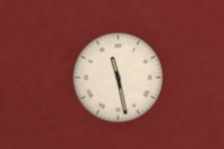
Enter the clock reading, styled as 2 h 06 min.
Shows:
11 h 28 min
